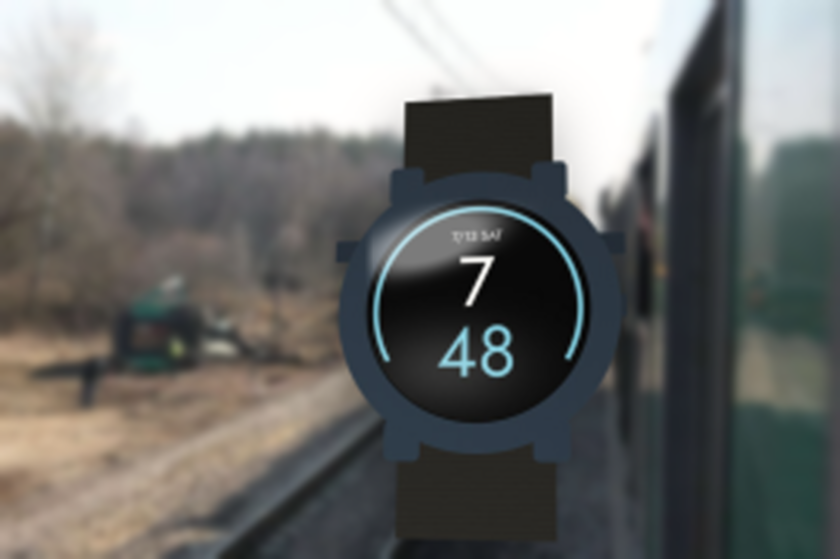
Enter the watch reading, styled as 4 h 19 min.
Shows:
7 h 48 min
